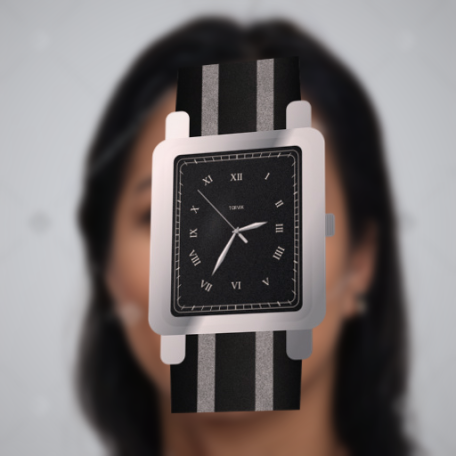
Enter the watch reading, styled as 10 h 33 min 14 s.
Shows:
2 h 34 min 53 s
